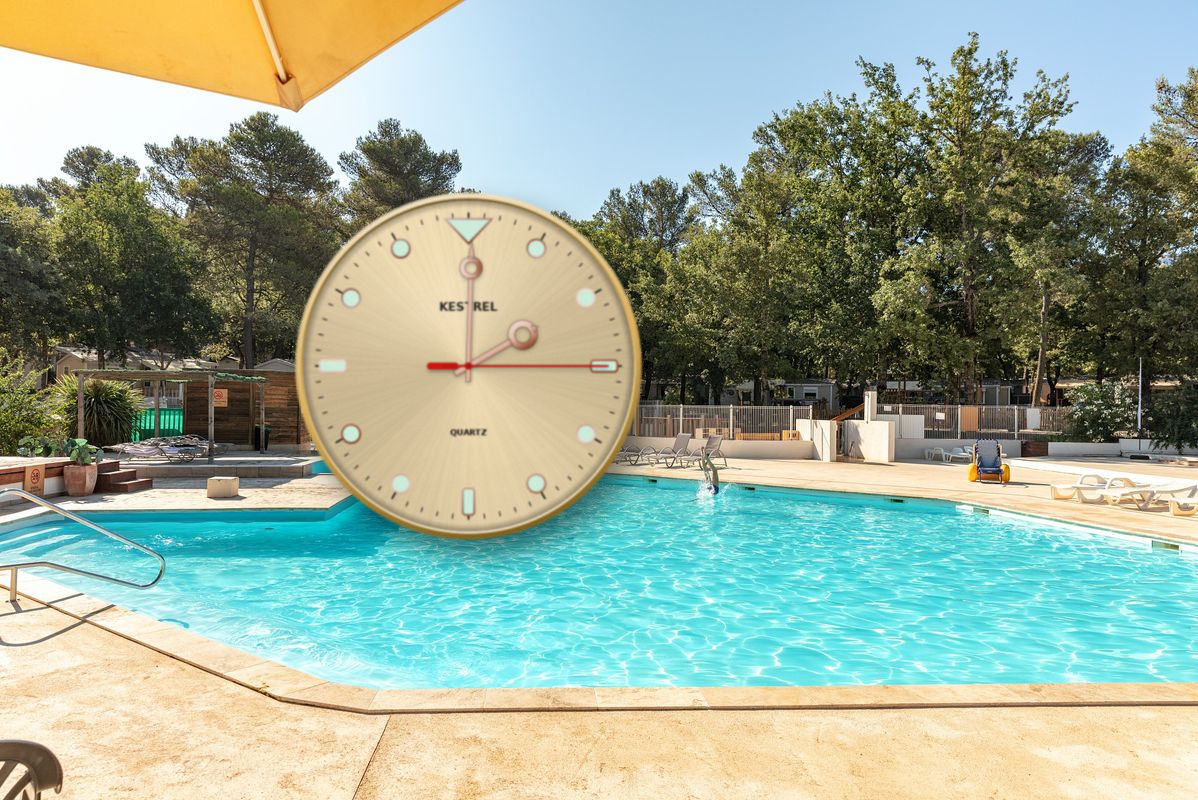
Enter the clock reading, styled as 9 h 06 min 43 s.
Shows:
2 h 00 min 15 s
